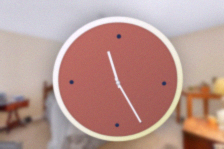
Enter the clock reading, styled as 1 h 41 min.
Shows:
11 h 25 min
